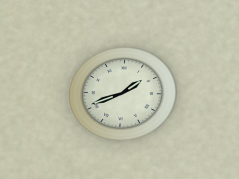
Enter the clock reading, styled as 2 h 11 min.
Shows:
1 h 41 min
